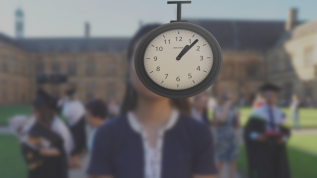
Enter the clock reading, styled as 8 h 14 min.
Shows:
1 h 07 min
